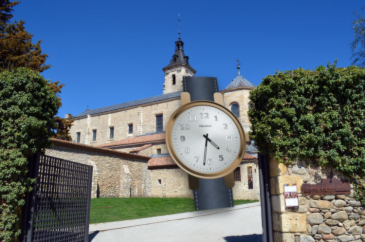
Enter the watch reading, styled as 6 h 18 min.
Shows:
4 h 32 min
